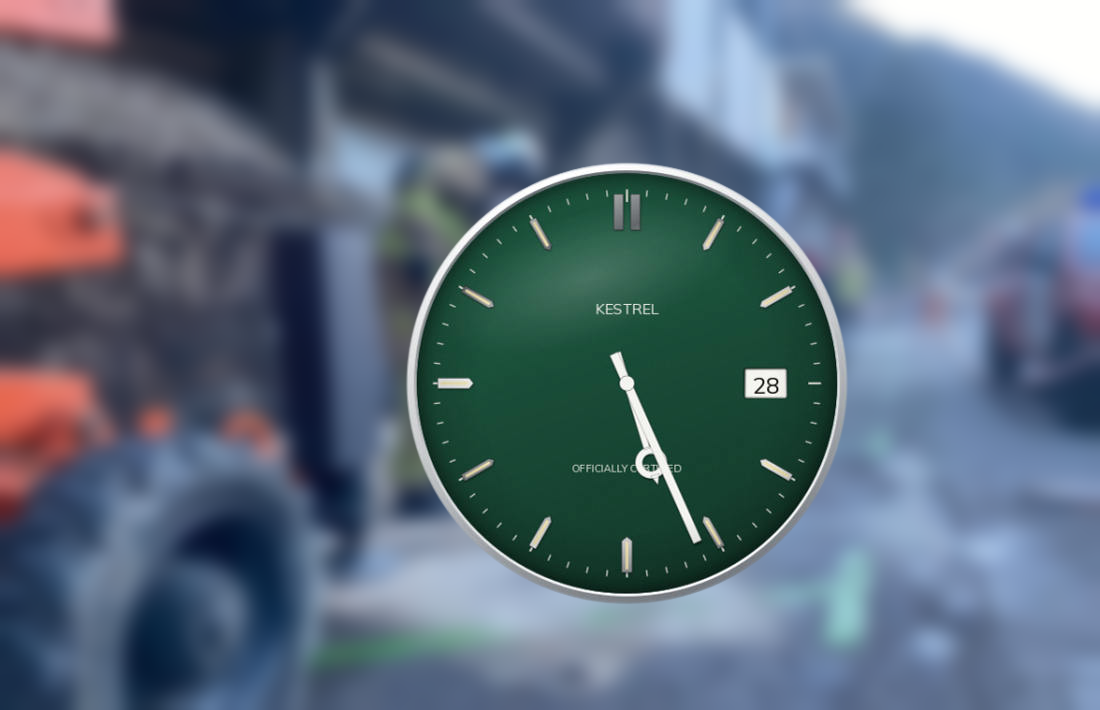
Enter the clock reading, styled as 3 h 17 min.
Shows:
5 h 26 min
